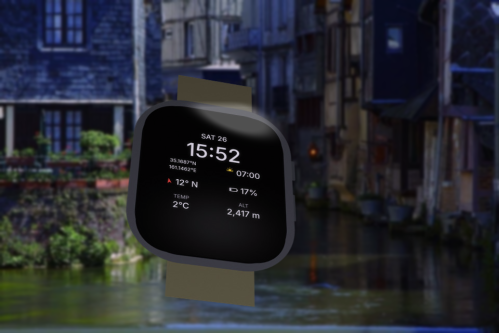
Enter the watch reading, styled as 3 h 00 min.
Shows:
15 h 52 min
